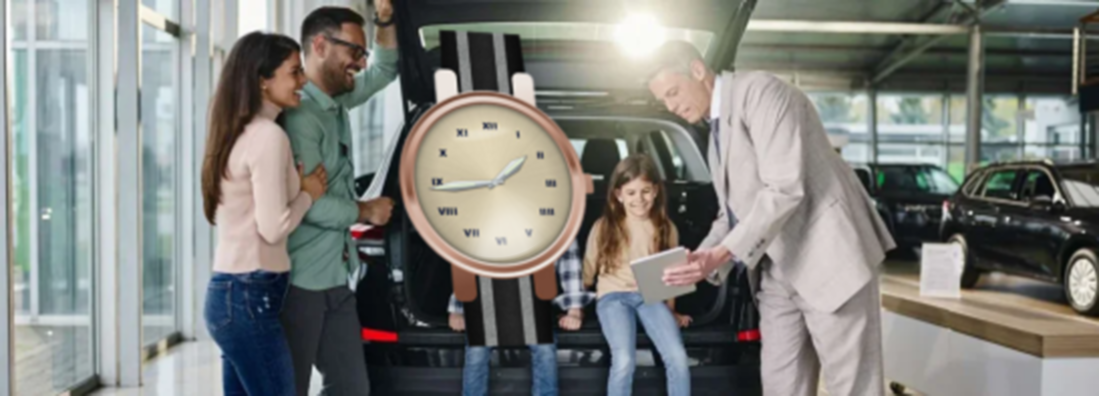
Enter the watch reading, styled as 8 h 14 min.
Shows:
1 h 44 min
